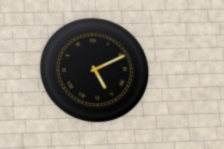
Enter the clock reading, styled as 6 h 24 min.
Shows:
5 h 11 min
